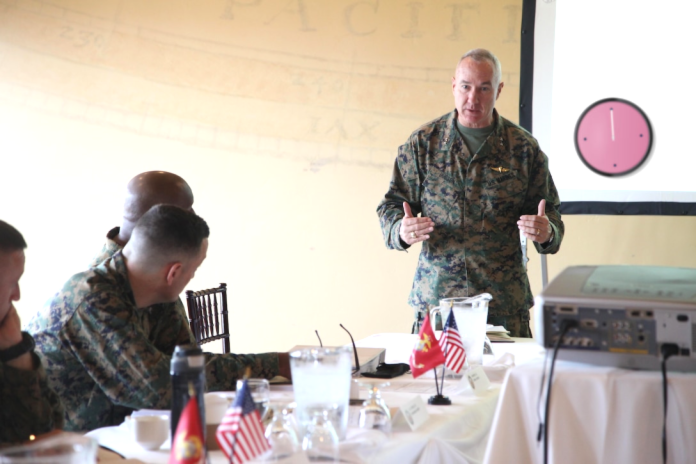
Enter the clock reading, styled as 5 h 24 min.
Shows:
12 h 00 min
